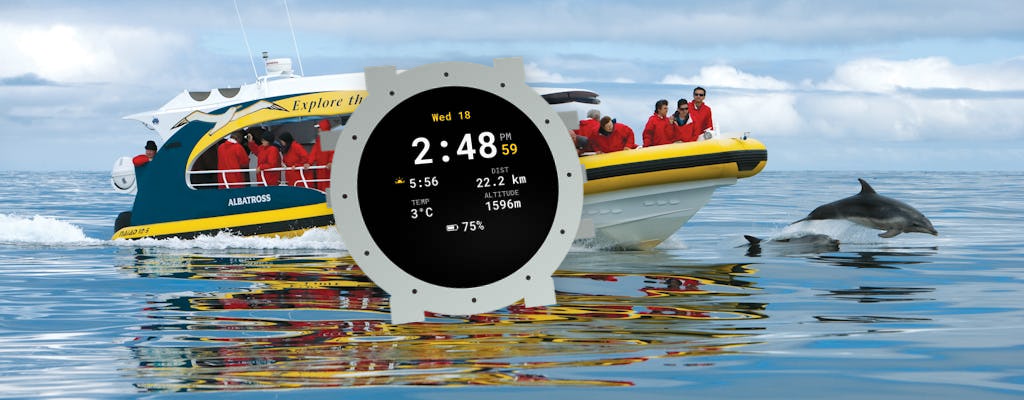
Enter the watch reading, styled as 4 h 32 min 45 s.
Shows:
2 h 48 min 59 s
